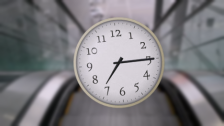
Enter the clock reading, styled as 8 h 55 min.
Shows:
7 h 15 min
